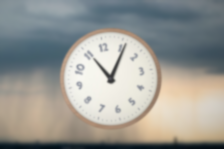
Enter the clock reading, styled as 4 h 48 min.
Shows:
11 h 06 min
